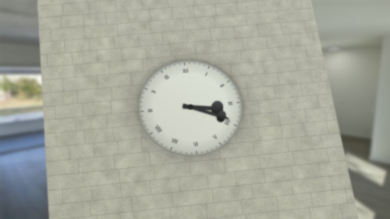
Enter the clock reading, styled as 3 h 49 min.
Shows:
3 h 19 min
